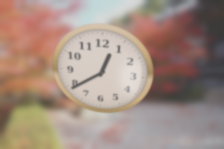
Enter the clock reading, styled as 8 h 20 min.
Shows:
12 h 39 min
